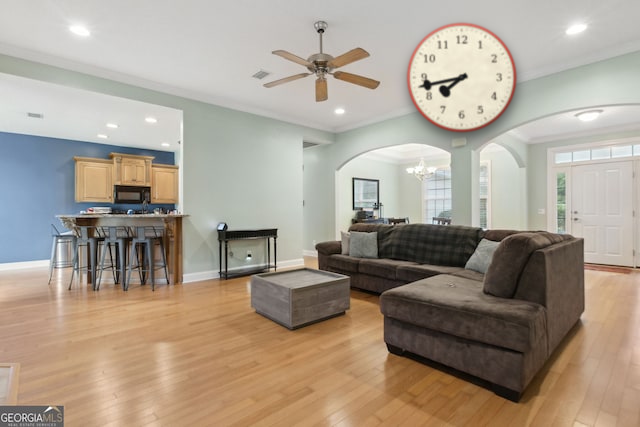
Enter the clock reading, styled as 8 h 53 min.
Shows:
7 h 43 min
